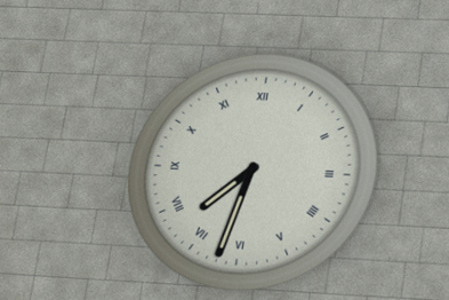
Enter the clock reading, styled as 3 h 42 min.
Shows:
7 h 32 min
